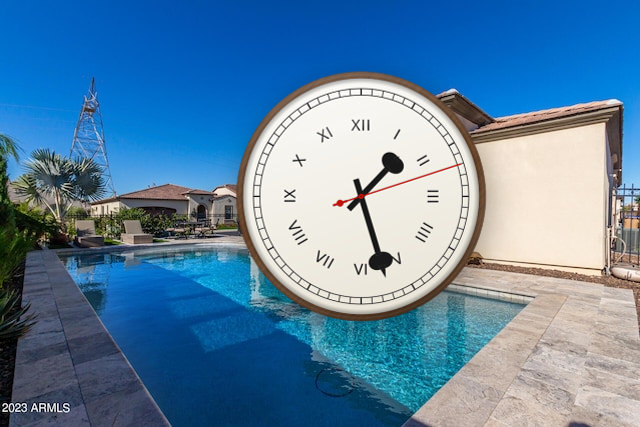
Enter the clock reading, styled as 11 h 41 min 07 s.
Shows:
1 h 27 min 12 s
